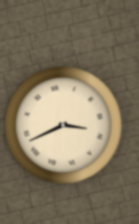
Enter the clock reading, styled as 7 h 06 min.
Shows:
3 h 43 min
